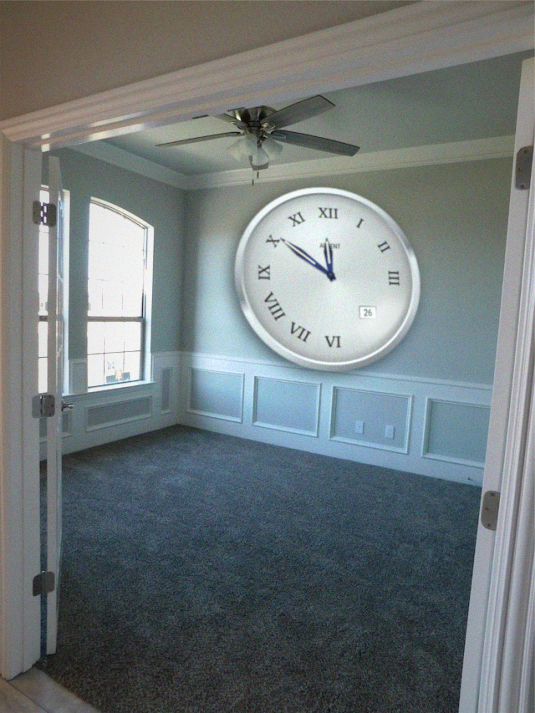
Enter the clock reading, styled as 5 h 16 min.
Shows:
11 h 51 min
